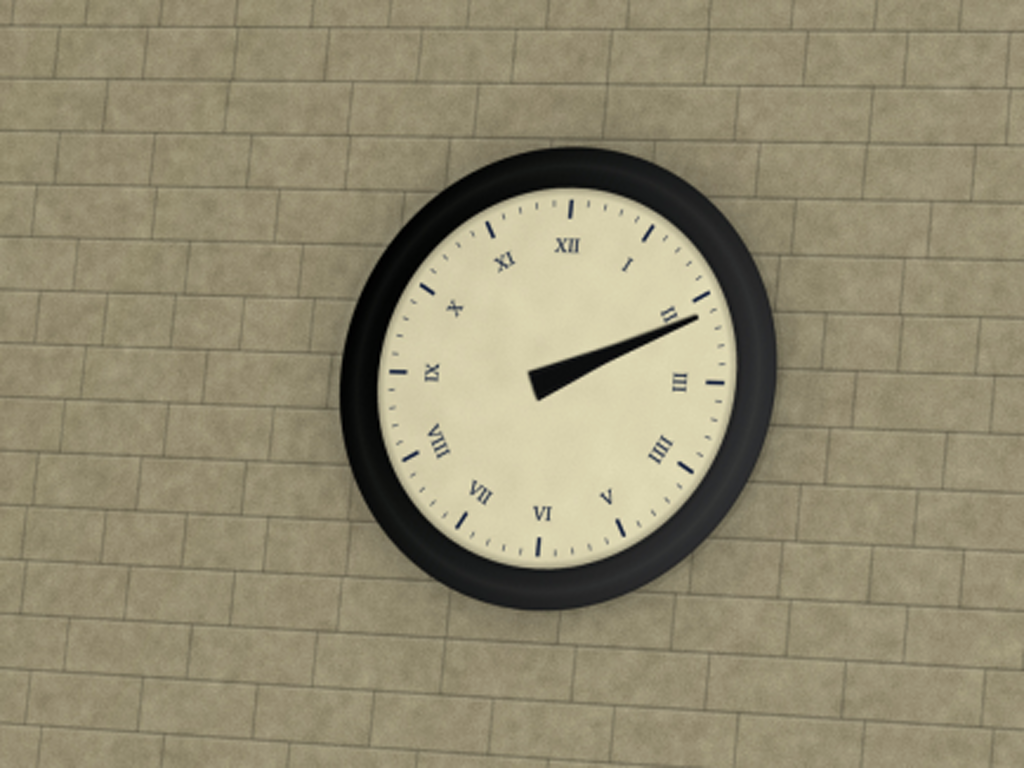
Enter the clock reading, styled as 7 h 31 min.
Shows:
2 h 11 min
